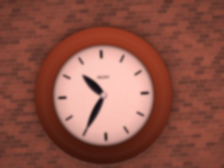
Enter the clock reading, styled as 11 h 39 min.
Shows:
10 h 35 min
